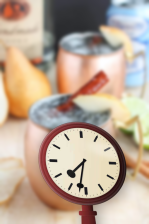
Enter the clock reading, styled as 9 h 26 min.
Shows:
7 h 32 min
